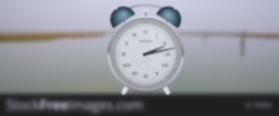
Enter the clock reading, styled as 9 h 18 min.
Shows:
2 h 13 min
